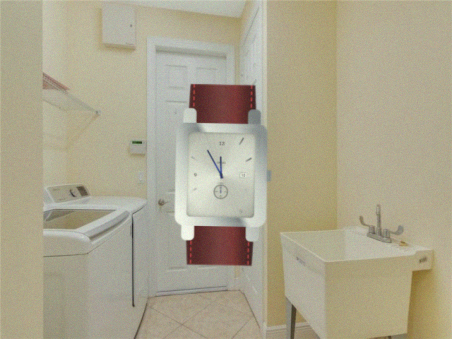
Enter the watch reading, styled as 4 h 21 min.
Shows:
11 h 55 min
